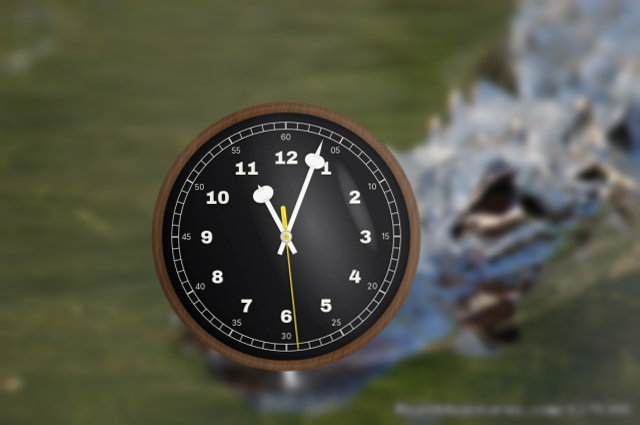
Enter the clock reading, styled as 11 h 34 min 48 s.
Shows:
11 h 03 min 29 s
